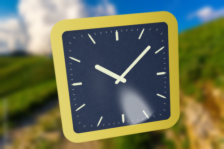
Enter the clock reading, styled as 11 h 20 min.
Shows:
10 h 08 min
